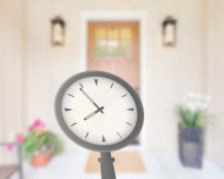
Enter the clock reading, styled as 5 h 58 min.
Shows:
7 h 54 min
